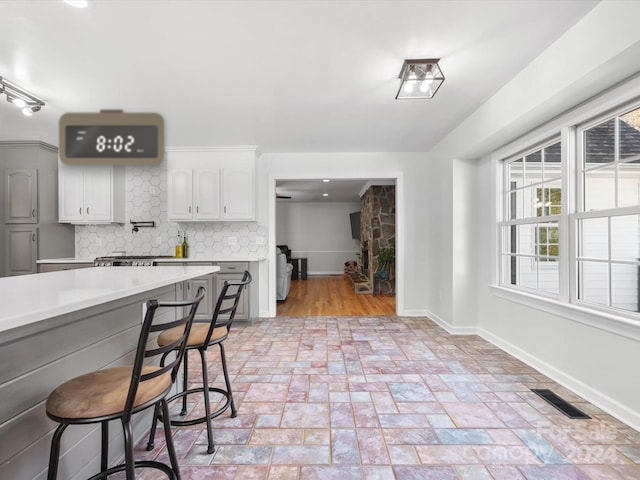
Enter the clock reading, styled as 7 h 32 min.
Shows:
8 h 02 min
